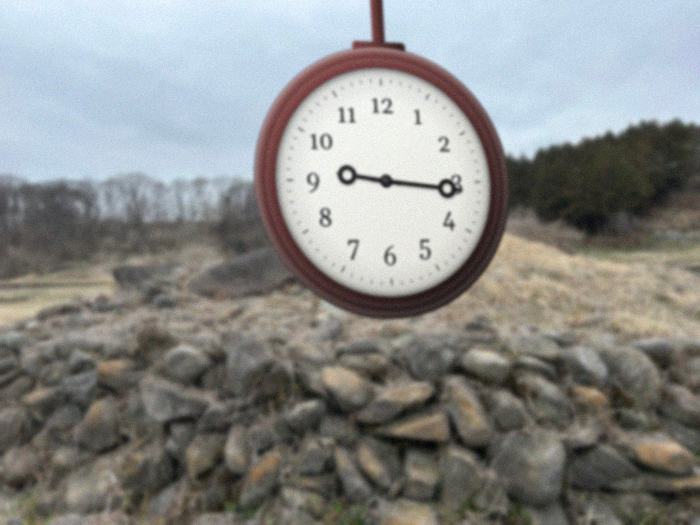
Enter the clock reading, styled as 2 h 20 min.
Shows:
9 h 16 min
